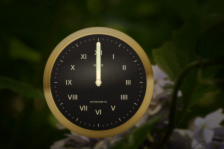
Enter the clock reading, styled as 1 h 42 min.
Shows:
12 h 00 min
